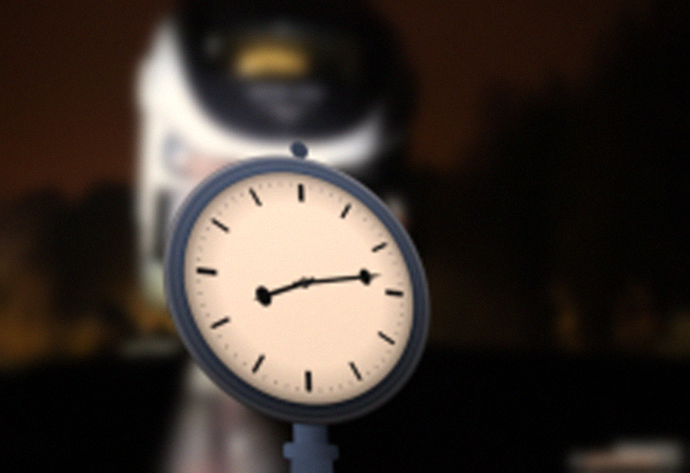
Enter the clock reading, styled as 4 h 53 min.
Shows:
8 h 13 min
